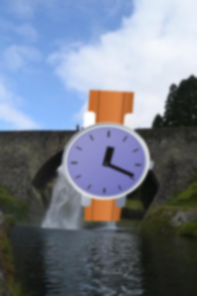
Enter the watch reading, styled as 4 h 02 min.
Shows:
12 h 19 min
